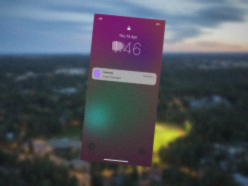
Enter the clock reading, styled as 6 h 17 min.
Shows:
1 h 46 min
